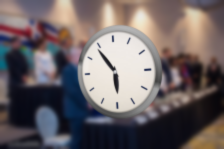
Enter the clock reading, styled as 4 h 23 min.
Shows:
5 h 54 min
